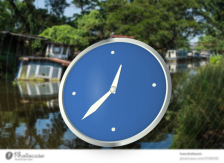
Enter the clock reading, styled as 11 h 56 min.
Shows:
12 h 38 min
